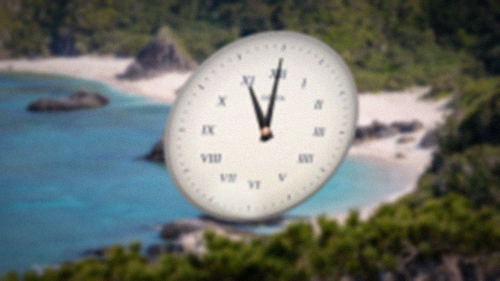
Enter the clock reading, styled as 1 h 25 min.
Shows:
11 h 00 min
